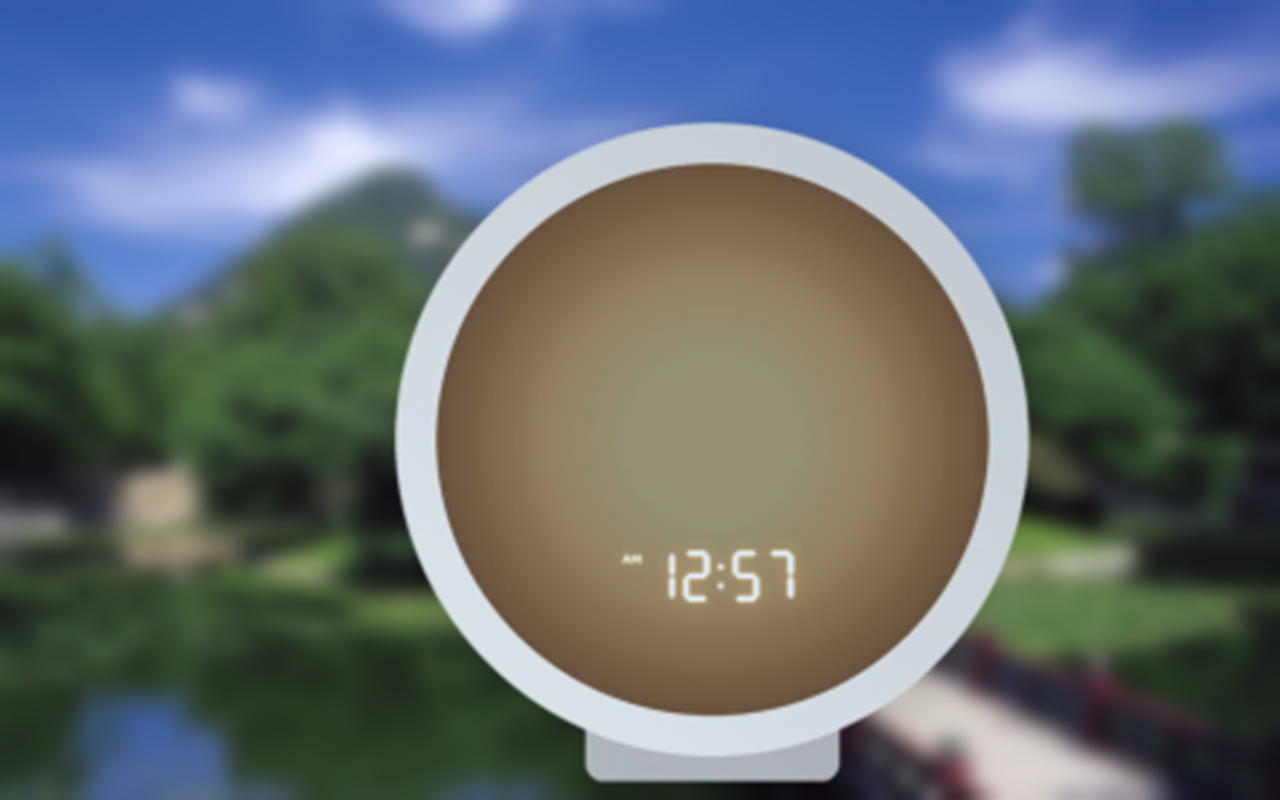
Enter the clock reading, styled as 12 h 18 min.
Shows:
12 h 57 min
